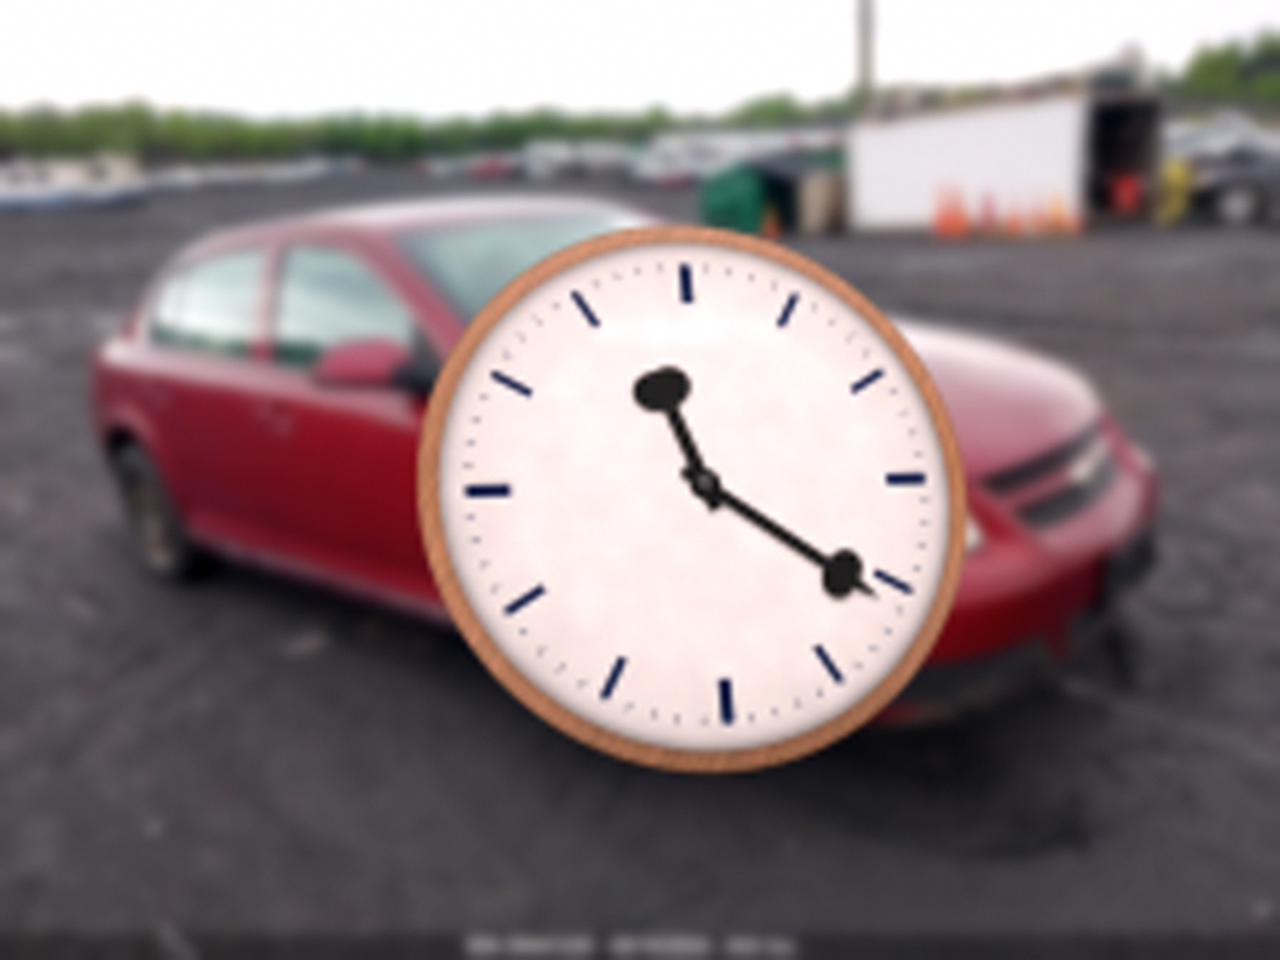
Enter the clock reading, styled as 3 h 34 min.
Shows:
11 h 21 min
